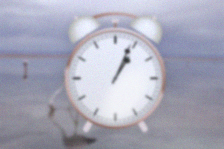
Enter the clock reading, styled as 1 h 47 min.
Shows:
1 h 04 min
